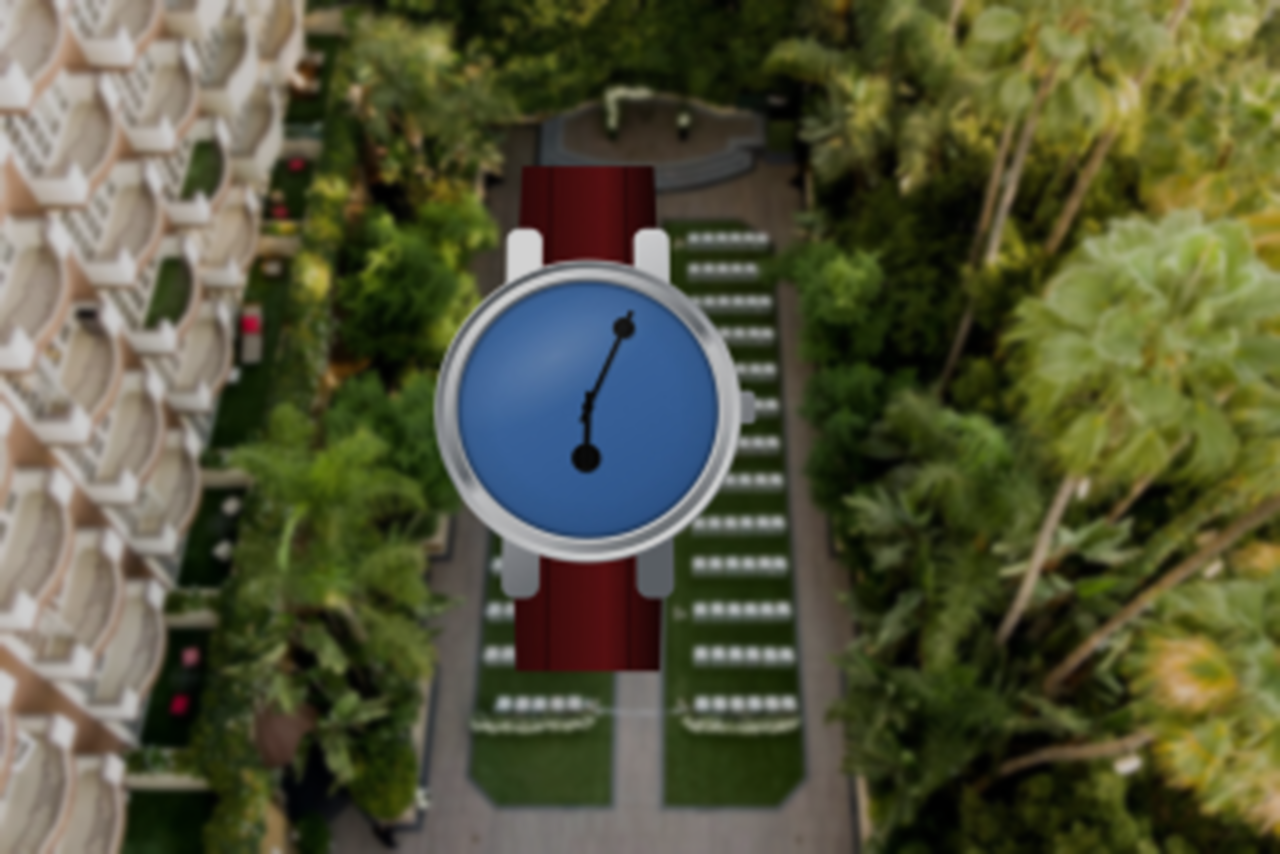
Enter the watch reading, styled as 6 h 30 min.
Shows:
6 h 04 min
